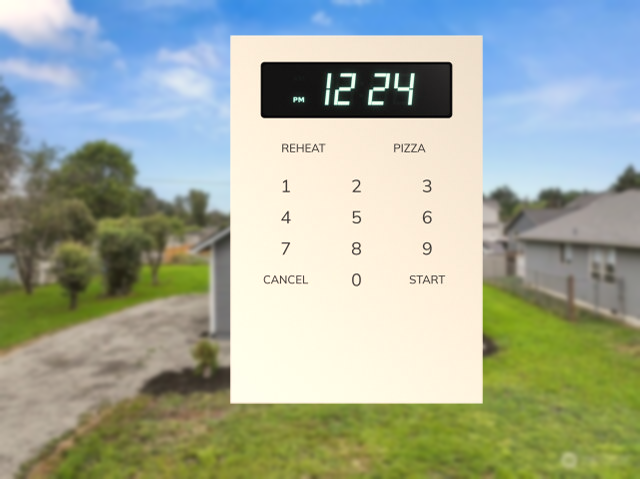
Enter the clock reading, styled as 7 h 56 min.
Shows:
12 h 24 min
